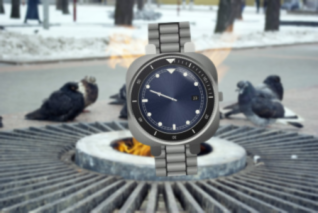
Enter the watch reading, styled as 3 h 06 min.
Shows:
9 h 49 min
